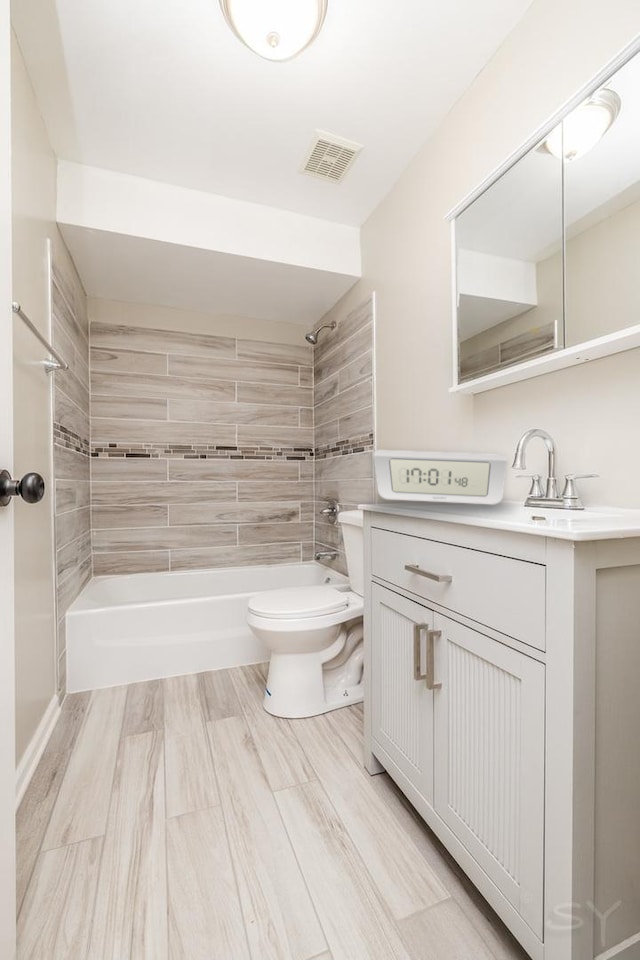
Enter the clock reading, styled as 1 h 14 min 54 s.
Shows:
17 h 01 min 48 s
